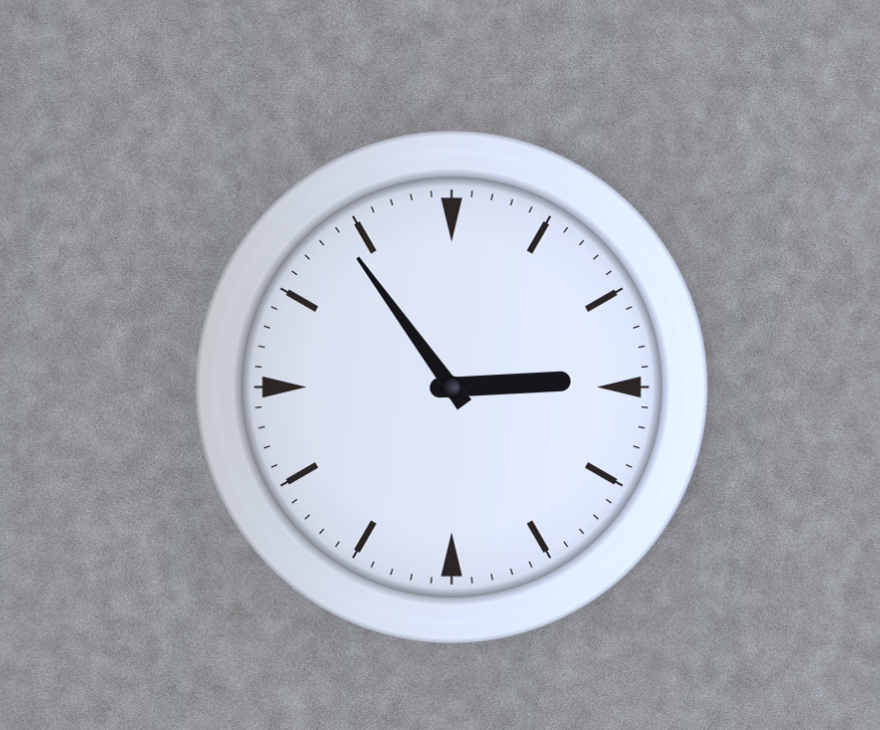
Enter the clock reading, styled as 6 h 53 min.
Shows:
2 h 54 min
